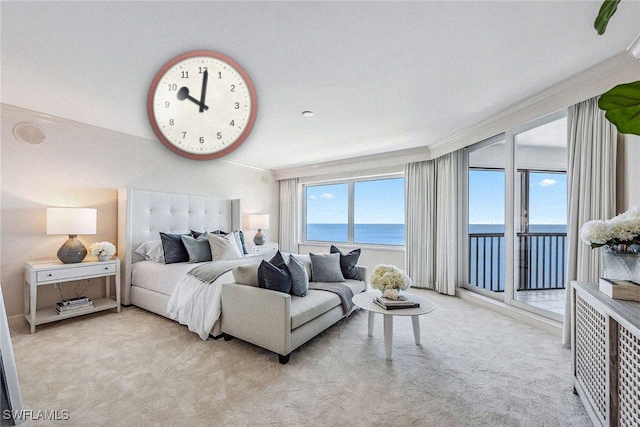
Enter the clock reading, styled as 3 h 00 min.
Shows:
10 h 01 min
